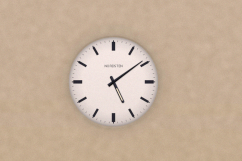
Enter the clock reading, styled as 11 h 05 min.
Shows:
5 h 09 min
